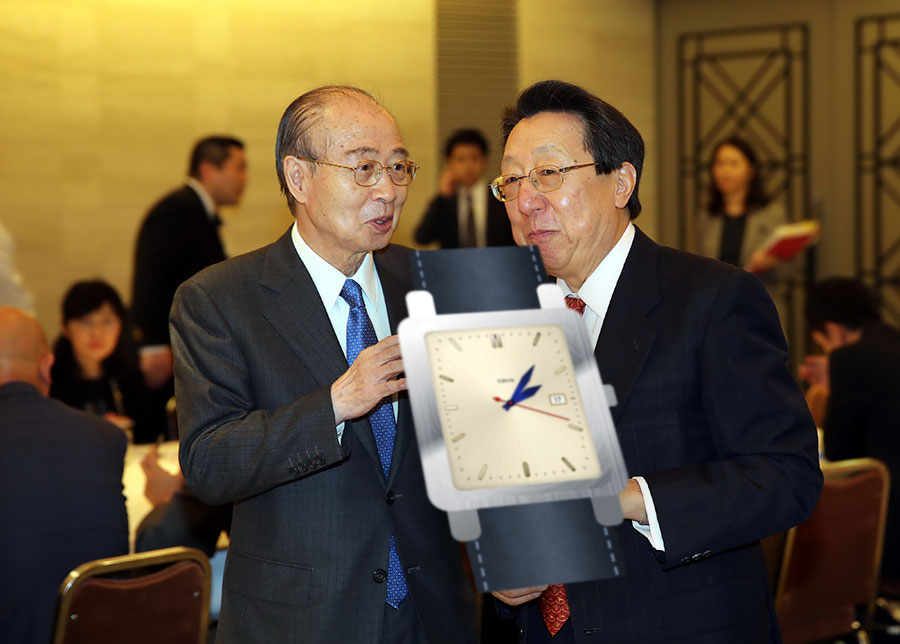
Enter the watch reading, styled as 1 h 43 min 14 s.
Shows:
2 h 06 min 19 s
